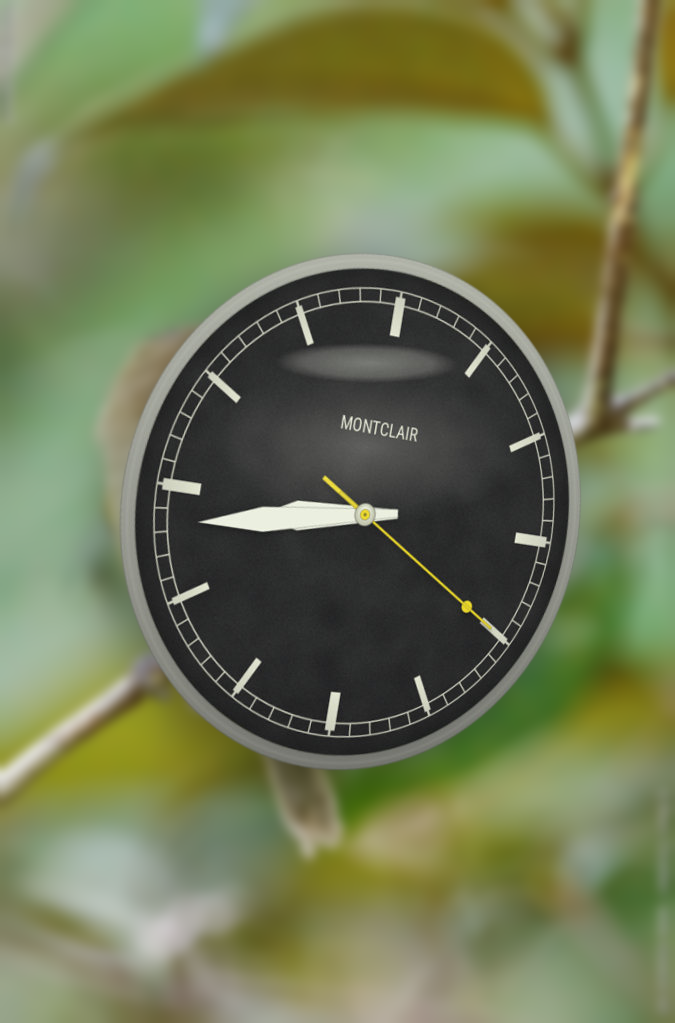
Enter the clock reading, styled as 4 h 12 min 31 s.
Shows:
8 h 43 min 20 s
